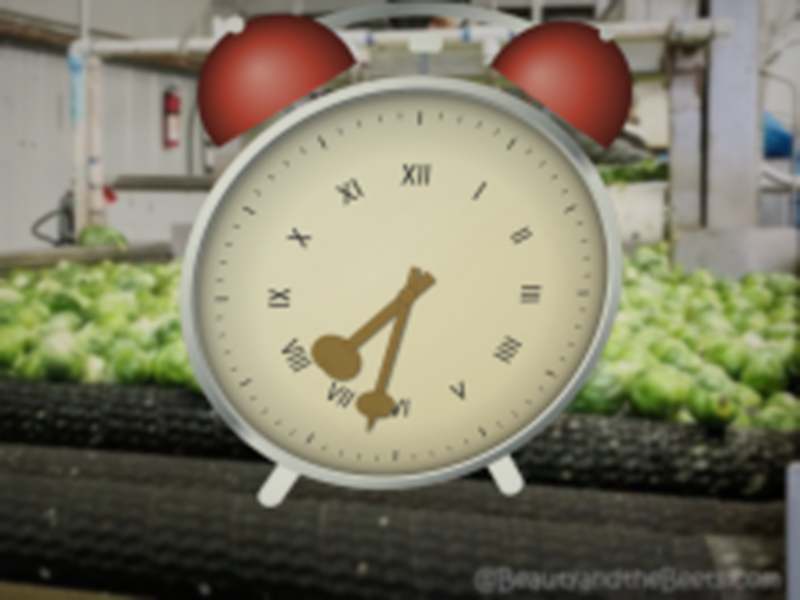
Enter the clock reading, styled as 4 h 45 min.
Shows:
7 h 32 min
